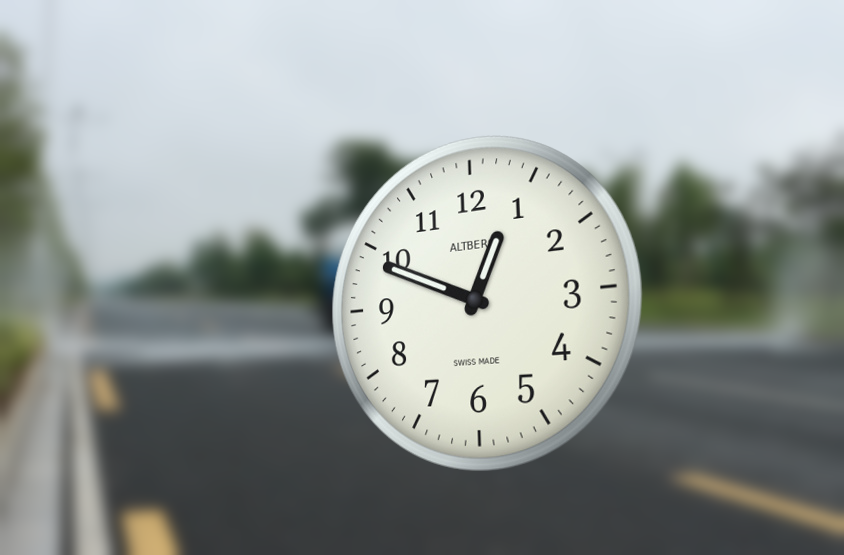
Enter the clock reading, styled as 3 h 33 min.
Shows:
12 h 49 min
